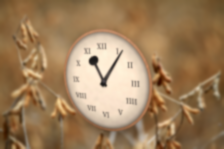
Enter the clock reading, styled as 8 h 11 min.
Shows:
11 h 06 min
